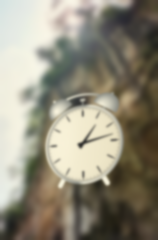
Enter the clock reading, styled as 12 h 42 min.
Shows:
1 h 13 min
